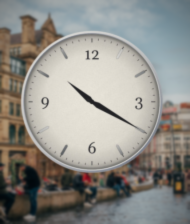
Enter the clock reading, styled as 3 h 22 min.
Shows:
10 h 20 min
